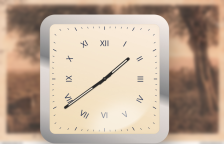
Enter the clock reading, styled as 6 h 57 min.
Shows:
1 h 39 min
